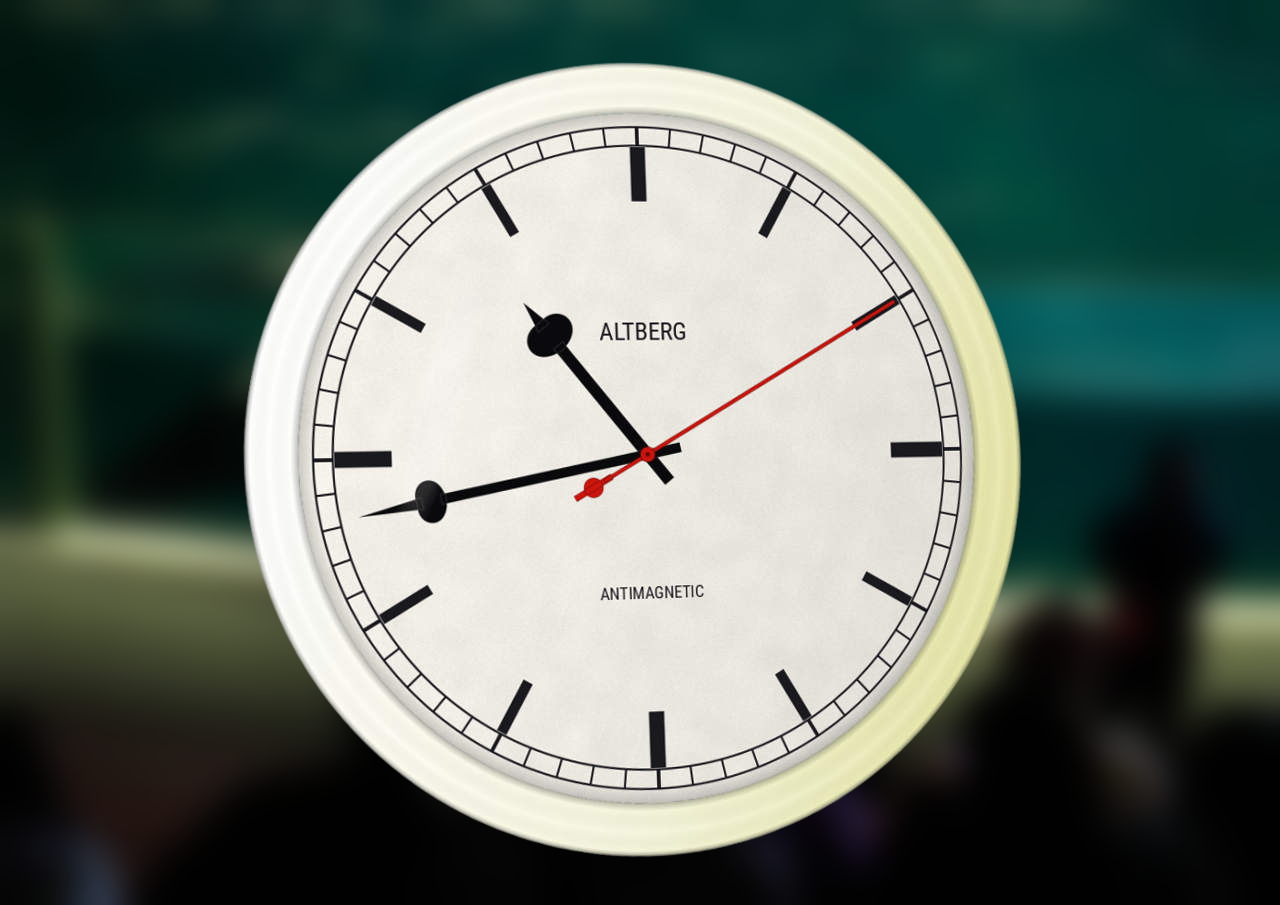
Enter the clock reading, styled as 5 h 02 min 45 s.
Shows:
10 h 43 min 10 s
